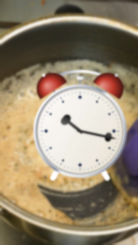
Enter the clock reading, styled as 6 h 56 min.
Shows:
10 h 17 min
